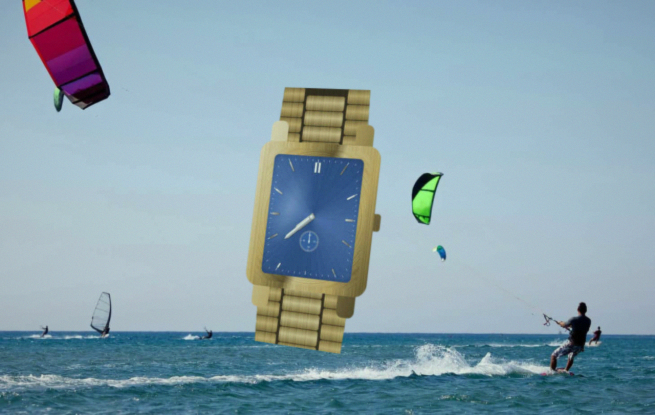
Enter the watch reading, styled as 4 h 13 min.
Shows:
7 h 38 min
